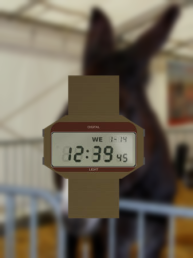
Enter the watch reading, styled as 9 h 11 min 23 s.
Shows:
12 h 39 min 45 s
